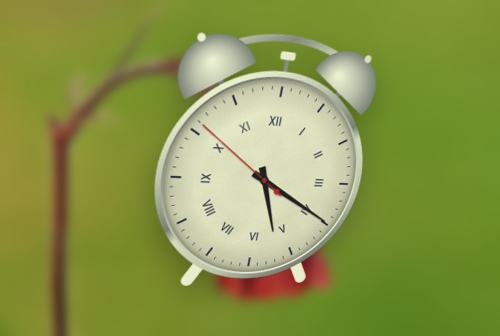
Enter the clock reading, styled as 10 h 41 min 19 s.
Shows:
5 h 19 min 51 s
